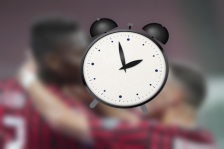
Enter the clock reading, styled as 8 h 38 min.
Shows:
1 h 57 min
